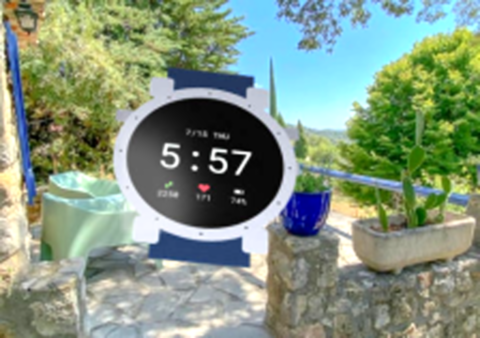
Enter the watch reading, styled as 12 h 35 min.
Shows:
5 h 57 min
